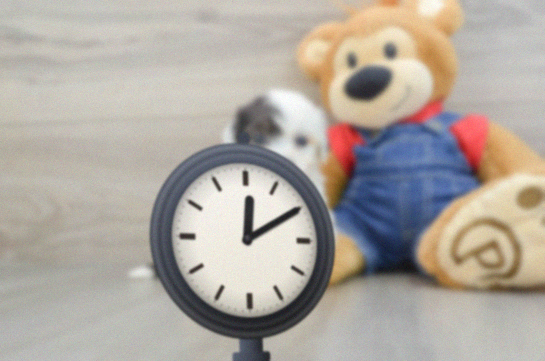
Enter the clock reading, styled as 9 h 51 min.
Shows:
12 h 10 min
